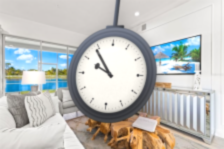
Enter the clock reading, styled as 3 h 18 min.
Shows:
9 h 54 min
